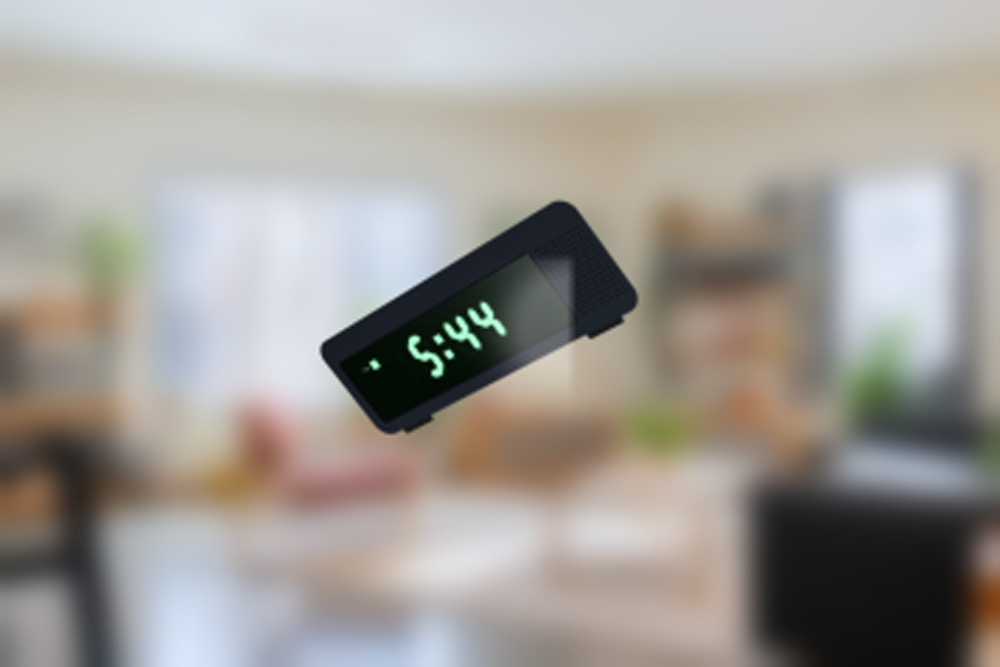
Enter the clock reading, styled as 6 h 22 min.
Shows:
5 h 44 min
